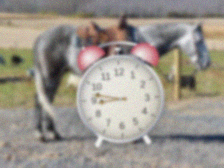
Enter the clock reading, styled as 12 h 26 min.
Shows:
8 h 47 min
